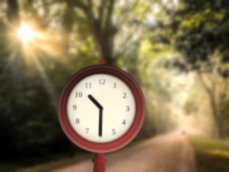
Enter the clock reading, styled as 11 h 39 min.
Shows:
10 h 30 min
